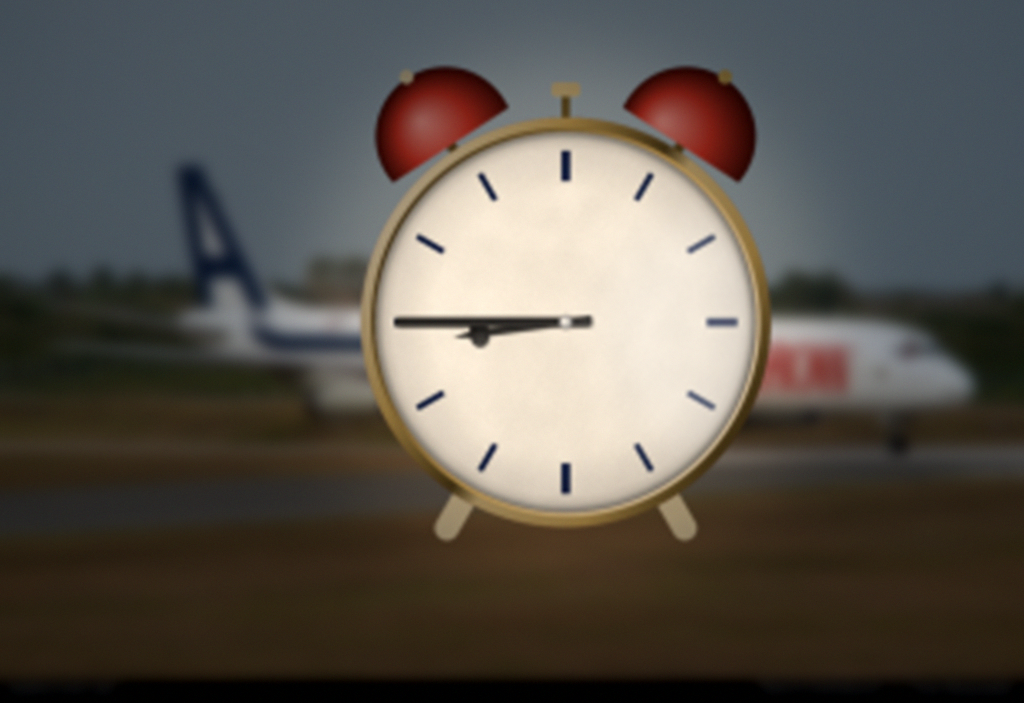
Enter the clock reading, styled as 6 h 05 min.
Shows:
8 h 45 min
